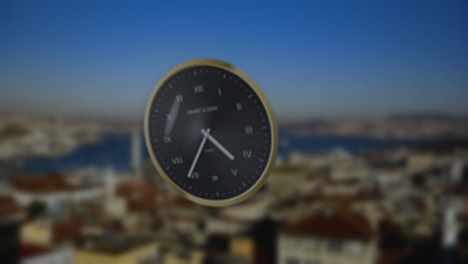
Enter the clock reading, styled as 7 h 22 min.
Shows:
4 h 36 min
